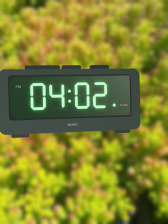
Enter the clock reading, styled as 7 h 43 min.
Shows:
4 h 02 min
